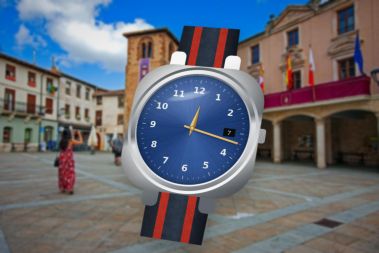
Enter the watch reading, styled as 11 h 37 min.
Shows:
12 h 17 min
